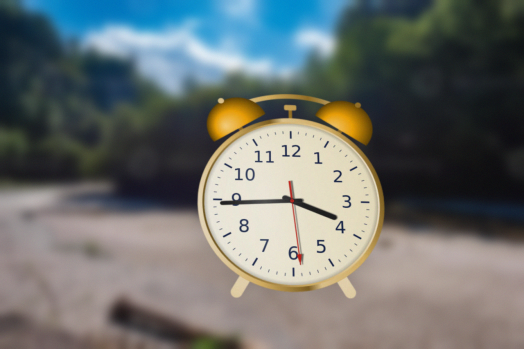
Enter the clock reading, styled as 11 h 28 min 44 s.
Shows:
3 h 44 min 29 s
